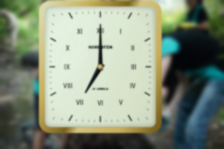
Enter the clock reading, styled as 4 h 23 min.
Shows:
7 h 00 min
